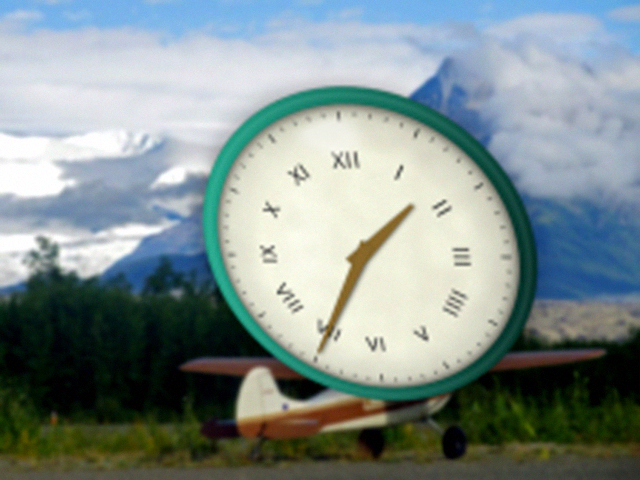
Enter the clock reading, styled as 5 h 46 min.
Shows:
1 h 35 min
